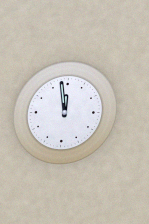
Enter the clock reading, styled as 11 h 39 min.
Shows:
11 h 58 min
